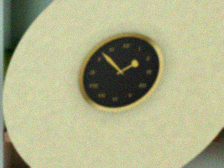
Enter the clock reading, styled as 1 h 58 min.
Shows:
1 h 52 min
